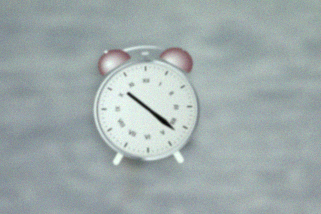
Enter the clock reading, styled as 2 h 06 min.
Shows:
10 h 22 min
